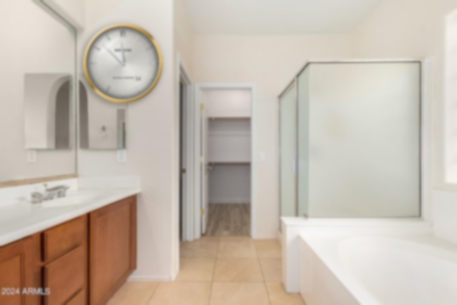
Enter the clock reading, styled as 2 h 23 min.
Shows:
11 h 52 min
